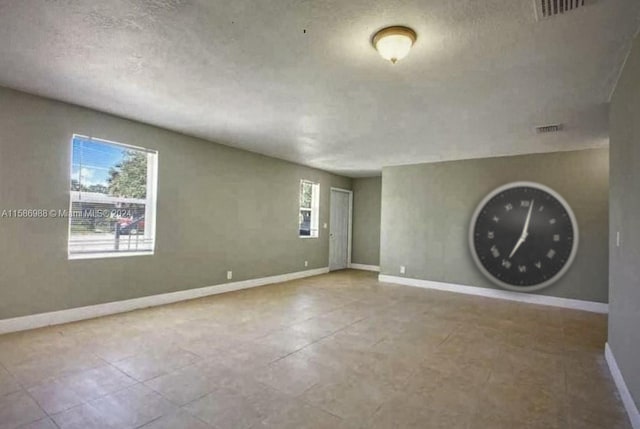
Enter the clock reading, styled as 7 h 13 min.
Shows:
7 h 02 min
